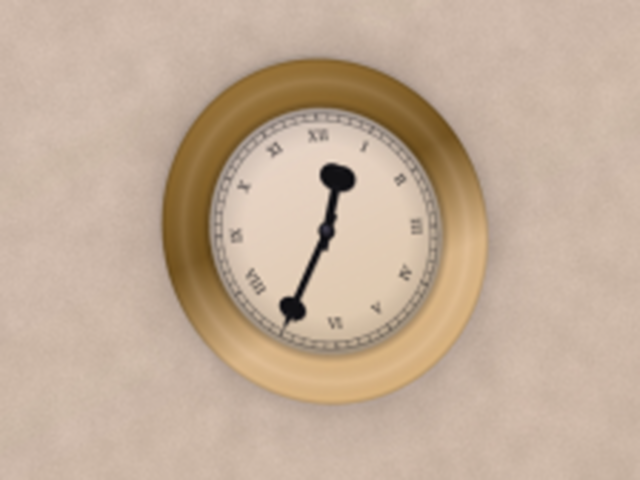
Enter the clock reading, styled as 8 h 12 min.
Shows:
12 h 35 min
